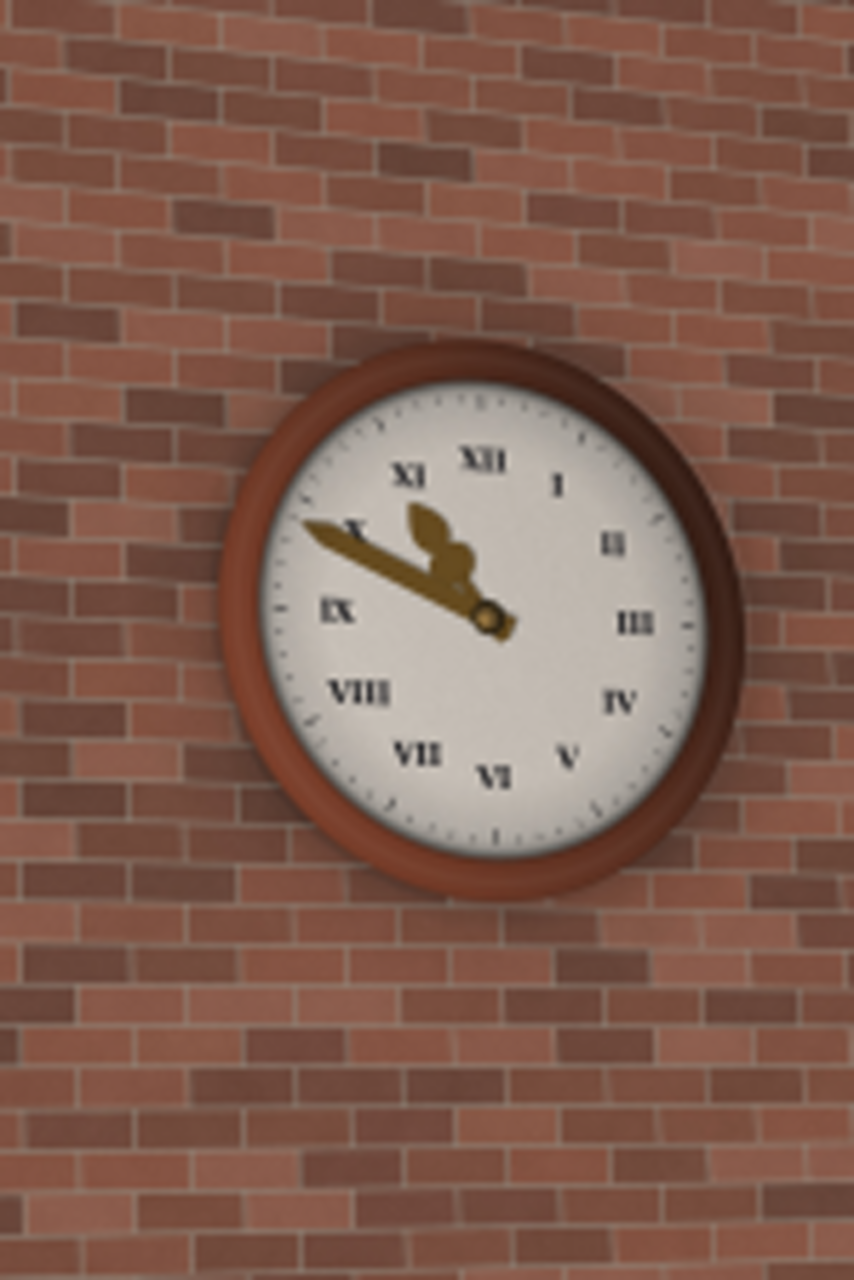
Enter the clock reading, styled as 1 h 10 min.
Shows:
10 h 49 min
